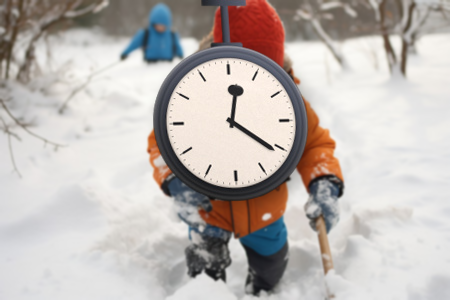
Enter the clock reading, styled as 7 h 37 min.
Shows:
12 h 21 min
